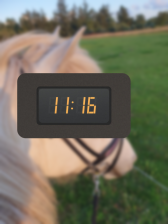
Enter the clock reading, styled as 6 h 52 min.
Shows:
11 h 16 min
